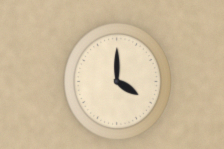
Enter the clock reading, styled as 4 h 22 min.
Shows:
4 h 00 min
